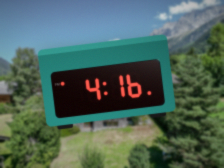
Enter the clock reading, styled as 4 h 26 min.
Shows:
4 h 16 min
